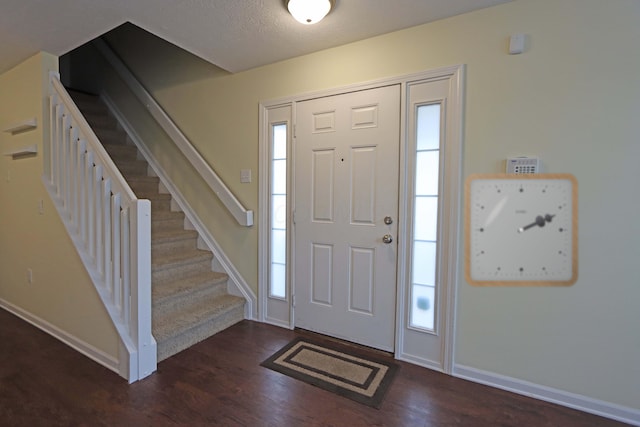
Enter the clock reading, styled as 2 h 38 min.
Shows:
2 h 11 min
